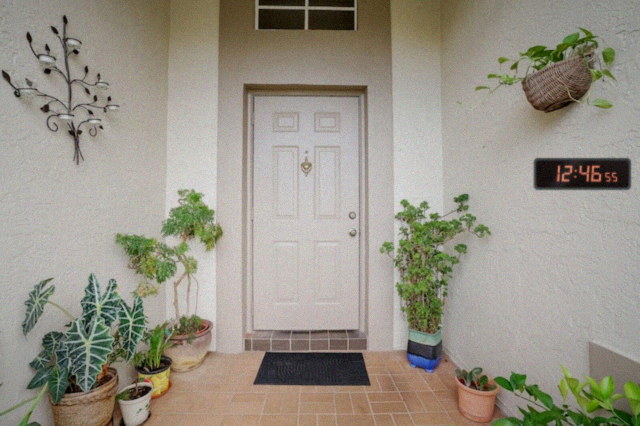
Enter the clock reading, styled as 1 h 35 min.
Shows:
12 h 46 min
